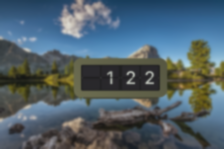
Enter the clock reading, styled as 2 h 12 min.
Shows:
1 h 22 min
